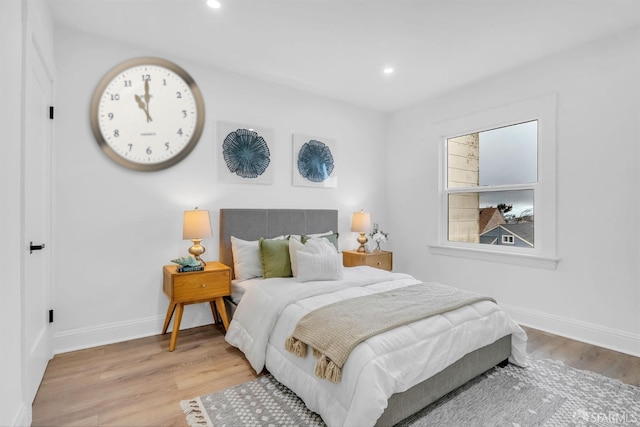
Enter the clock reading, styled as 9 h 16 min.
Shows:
11 h 00 min
